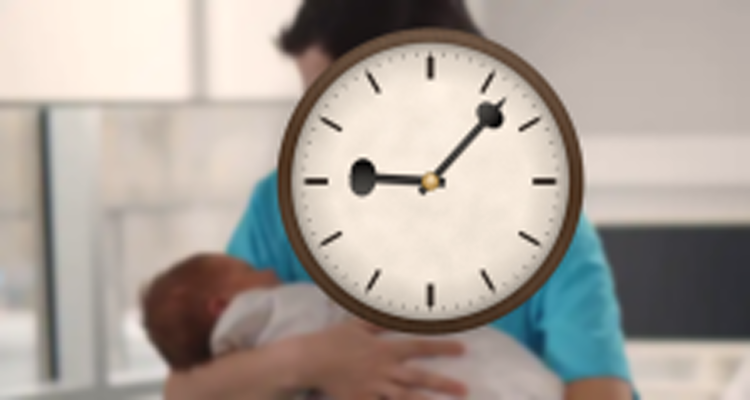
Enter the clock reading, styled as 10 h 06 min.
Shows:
9 h 07 min
